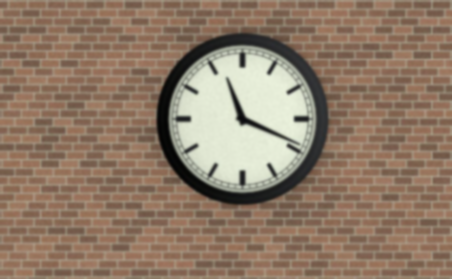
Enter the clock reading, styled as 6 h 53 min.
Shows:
11 h 19 min
